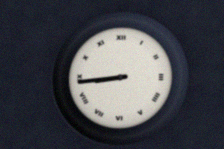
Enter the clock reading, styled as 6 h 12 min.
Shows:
8 h 44 min
